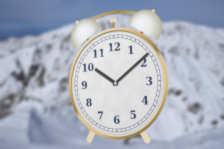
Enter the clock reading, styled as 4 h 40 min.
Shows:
10 h 09 min
